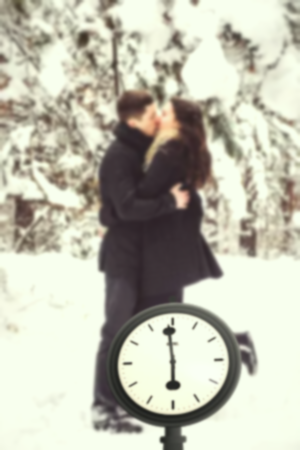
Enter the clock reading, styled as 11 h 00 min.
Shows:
5 h 59 min
